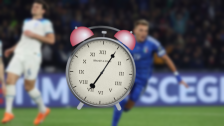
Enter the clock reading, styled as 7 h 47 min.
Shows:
7 h 05 min
